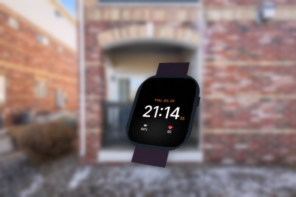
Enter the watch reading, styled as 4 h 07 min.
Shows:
21 h 14 min
